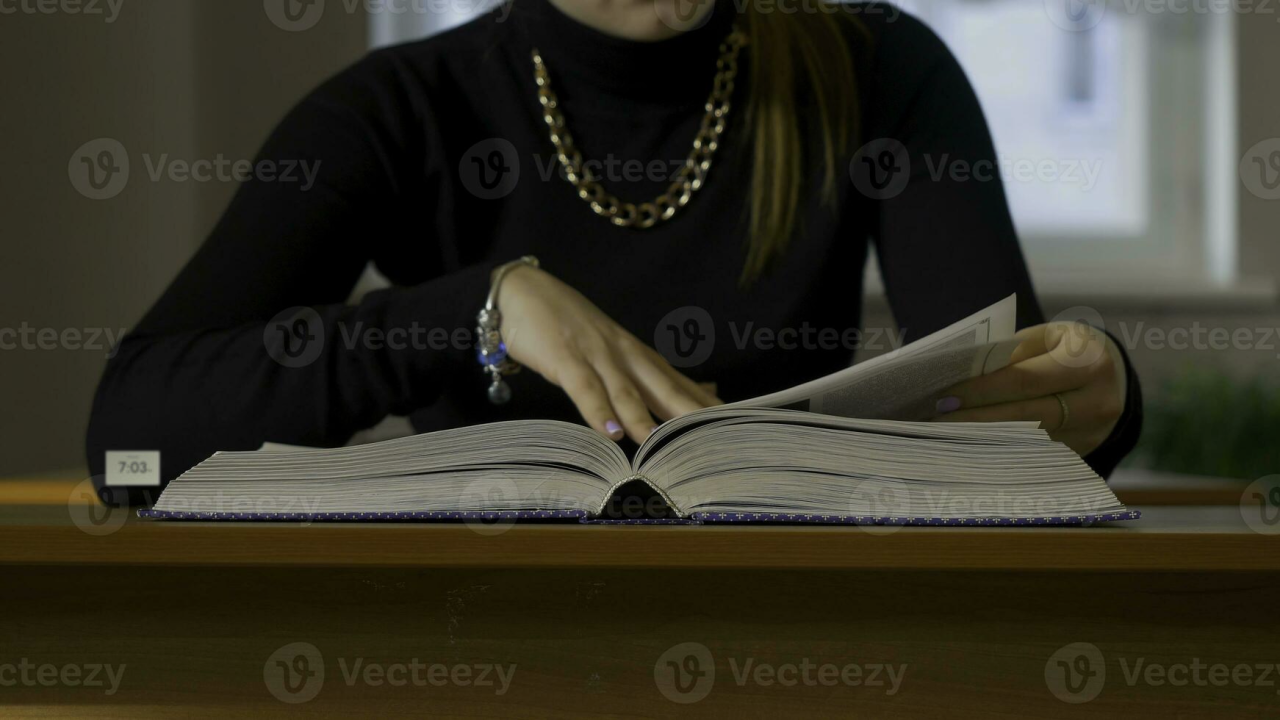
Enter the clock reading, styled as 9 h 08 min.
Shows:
7 h 03 min
